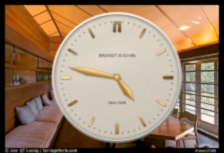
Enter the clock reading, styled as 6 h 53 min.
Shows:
4 h 47 min
